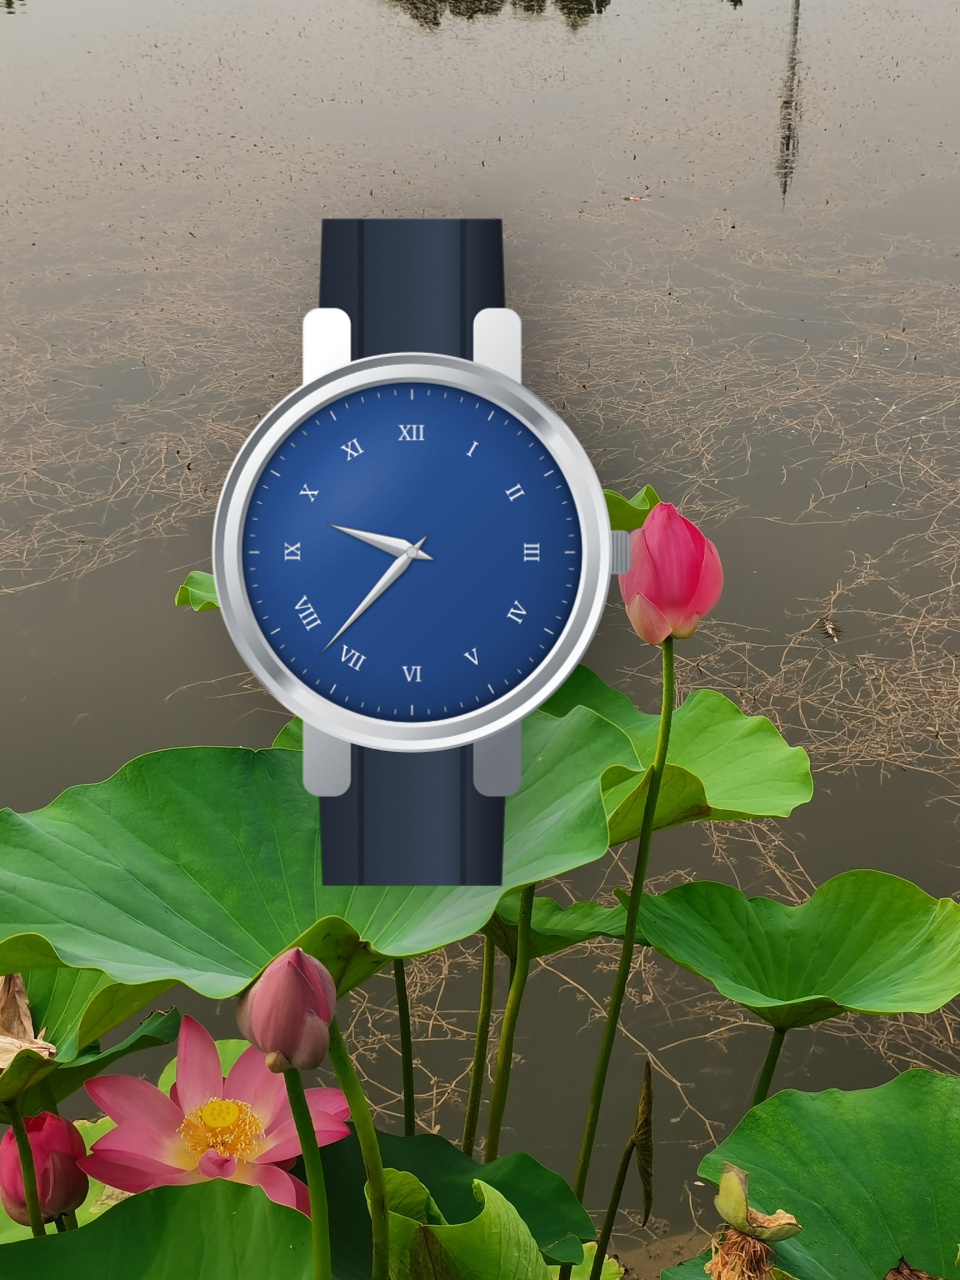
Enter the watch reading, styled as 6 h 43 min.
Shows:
9 h 37 min
